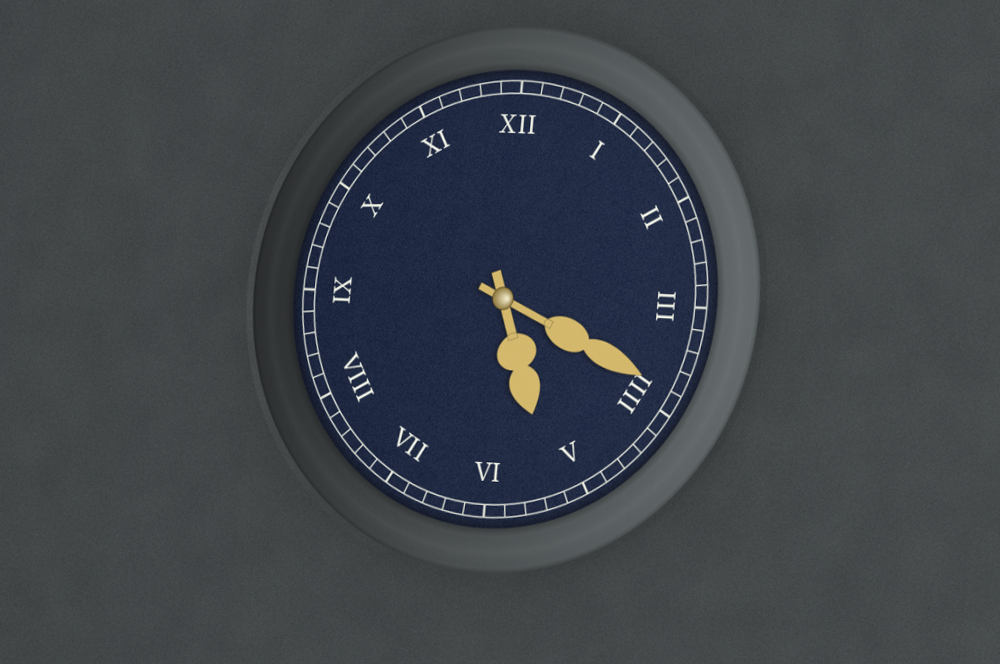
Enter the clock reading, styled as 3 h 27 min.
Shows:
5 h 19 min
